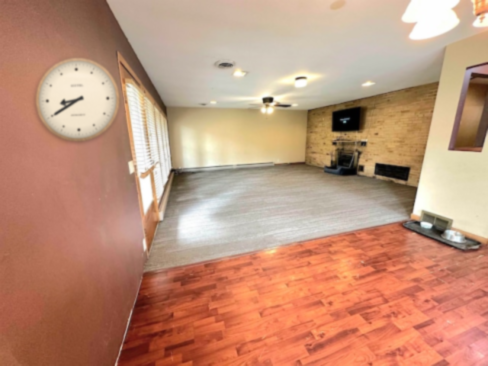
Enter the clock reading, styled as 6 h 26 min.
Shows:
8 h 40 min
